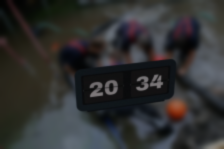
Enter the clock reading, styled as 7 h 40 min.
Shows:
20 h 34 min
